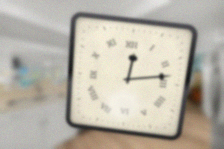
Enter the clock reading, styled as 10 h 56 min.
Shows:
12 h 13 min
